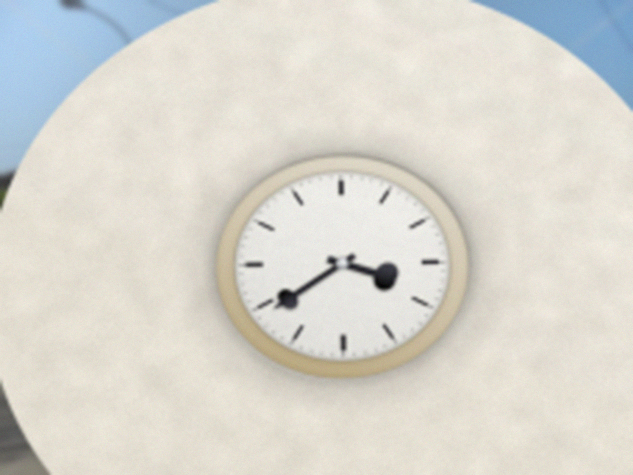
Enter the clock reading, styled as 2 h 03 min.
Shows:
3 h 39 min
